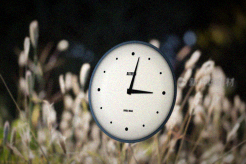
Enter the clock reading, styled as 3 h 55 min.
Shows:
3 h 02 min
